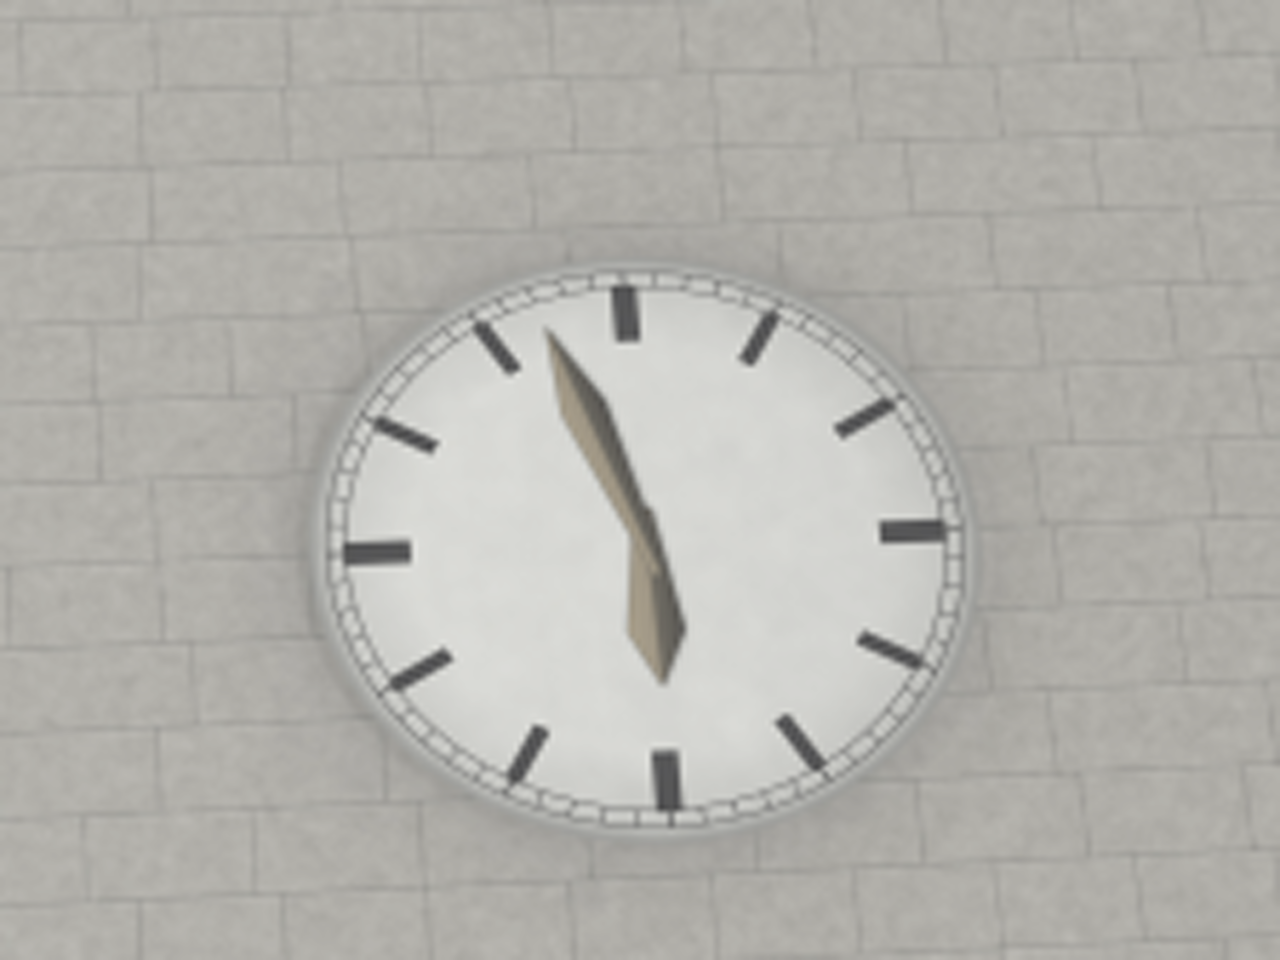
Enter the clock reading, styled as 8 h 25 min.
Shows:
5 h 57 min
